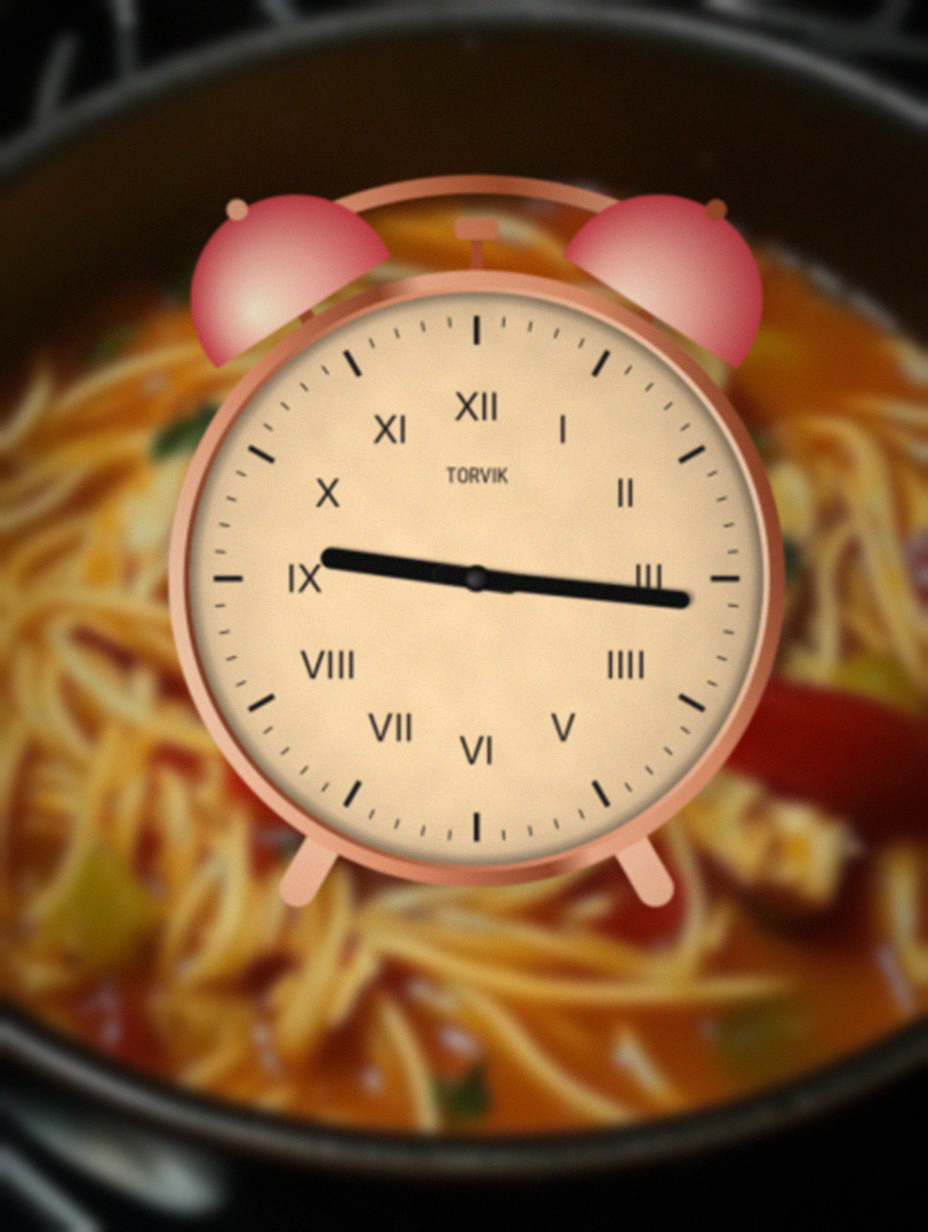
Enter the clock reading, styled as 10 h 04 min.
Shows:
9 h 16 min
